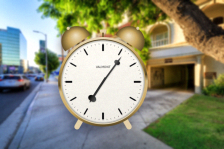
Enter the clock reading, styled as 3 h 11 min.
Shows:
7 h 06 min
